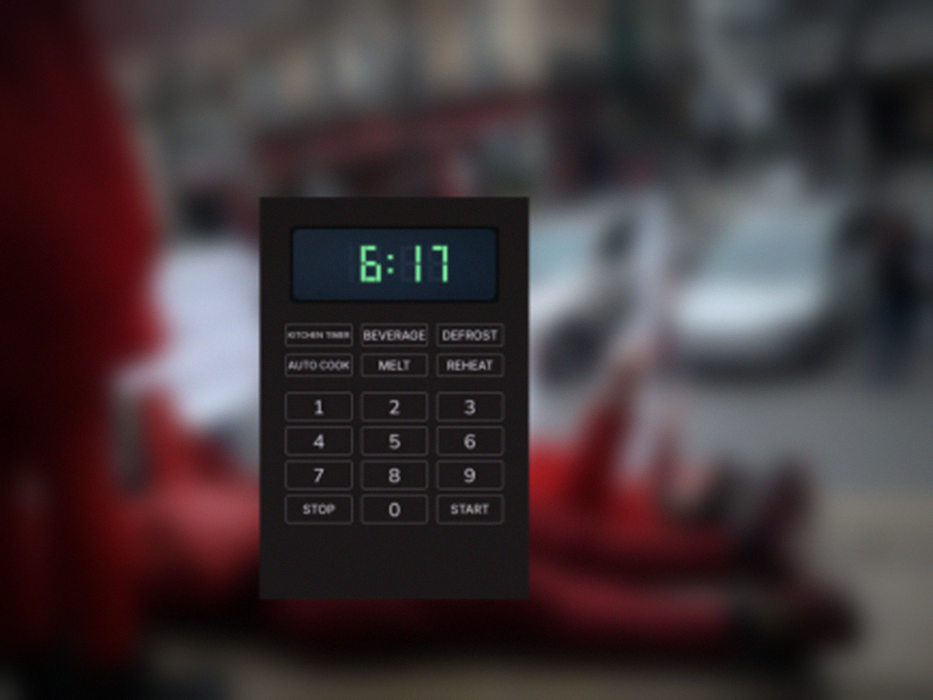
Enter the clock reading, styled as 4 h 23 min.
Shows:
6 h 17 min
